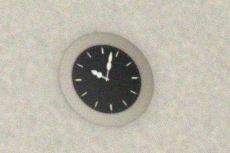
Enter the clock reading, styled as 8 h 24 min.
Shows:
10 h 03 min
